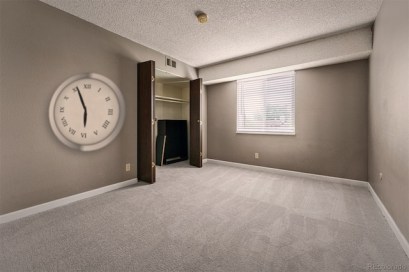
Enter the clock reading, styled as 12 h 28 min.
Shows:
5 h 56 min
